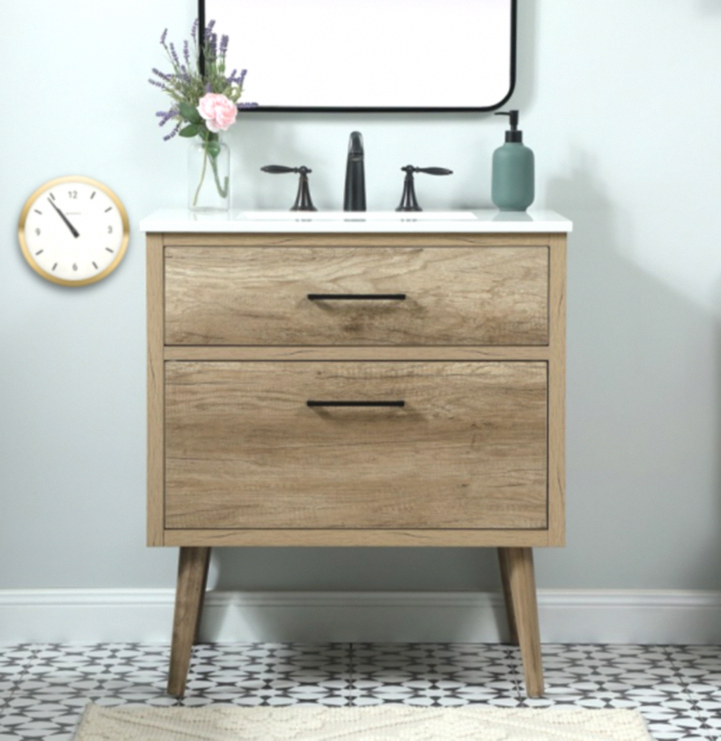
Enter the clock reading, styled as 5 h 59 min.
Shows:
10 h 54 min
